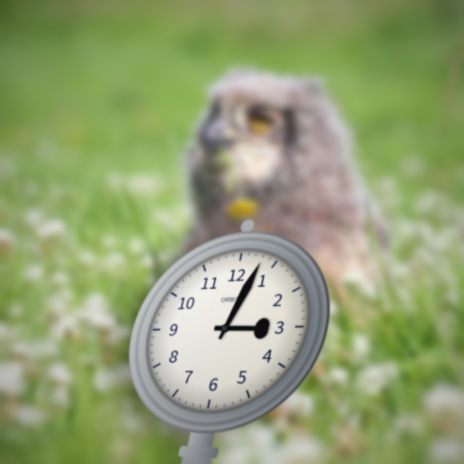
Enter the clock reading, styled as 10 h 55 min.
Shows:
3 h 03 min
